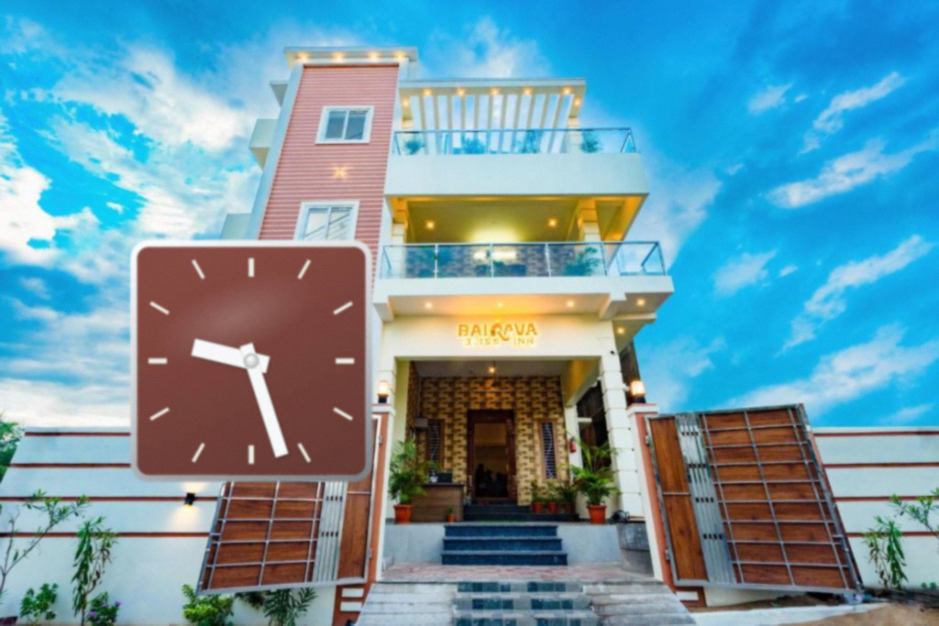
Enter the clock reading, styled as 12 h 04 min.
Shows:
9 h 27 min
